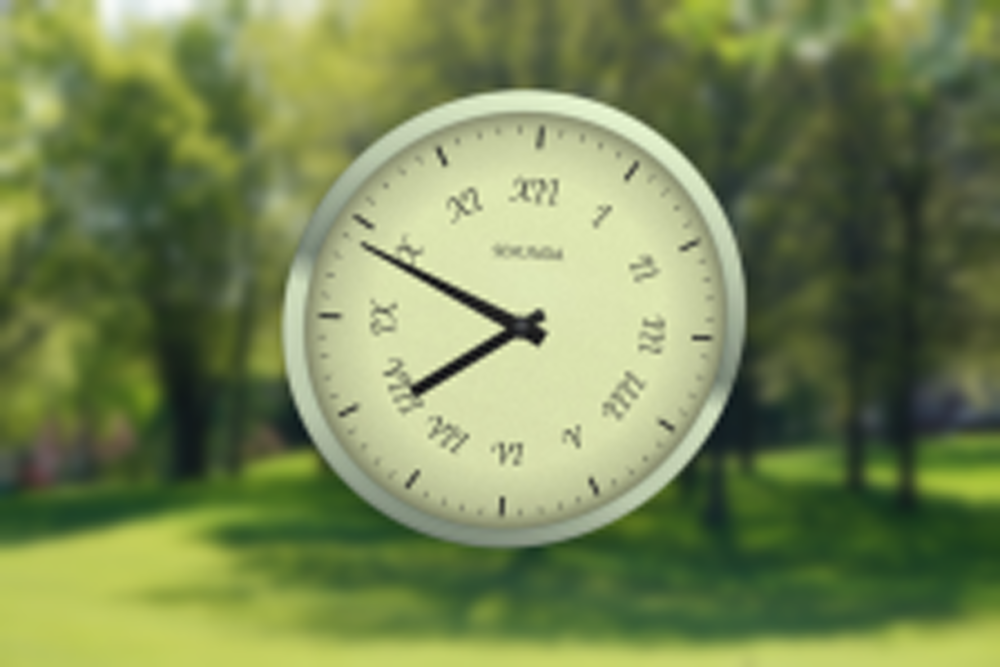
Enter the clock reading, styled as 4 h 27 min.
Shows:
7 h 49 min
